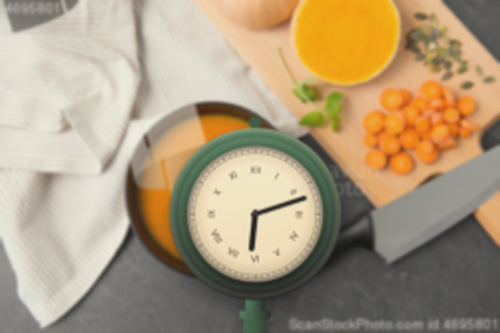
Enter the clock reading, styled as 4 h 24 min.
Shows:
6 h 12 min
